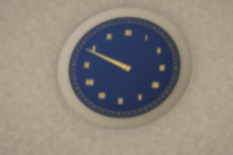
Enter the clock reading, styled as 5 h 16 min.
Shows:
9 h 49 min
